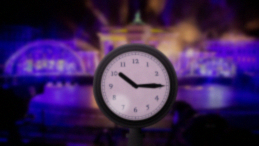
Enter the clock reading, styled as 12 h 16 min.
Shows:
10 h 15 min
